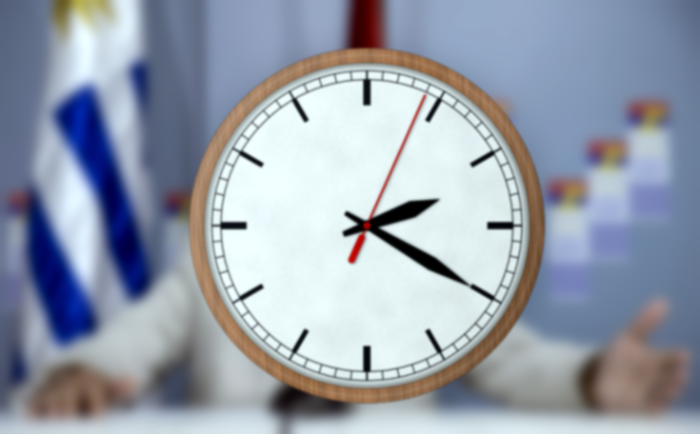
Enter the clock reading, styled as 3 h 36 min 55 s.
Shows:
2 h 20 min 04 s
